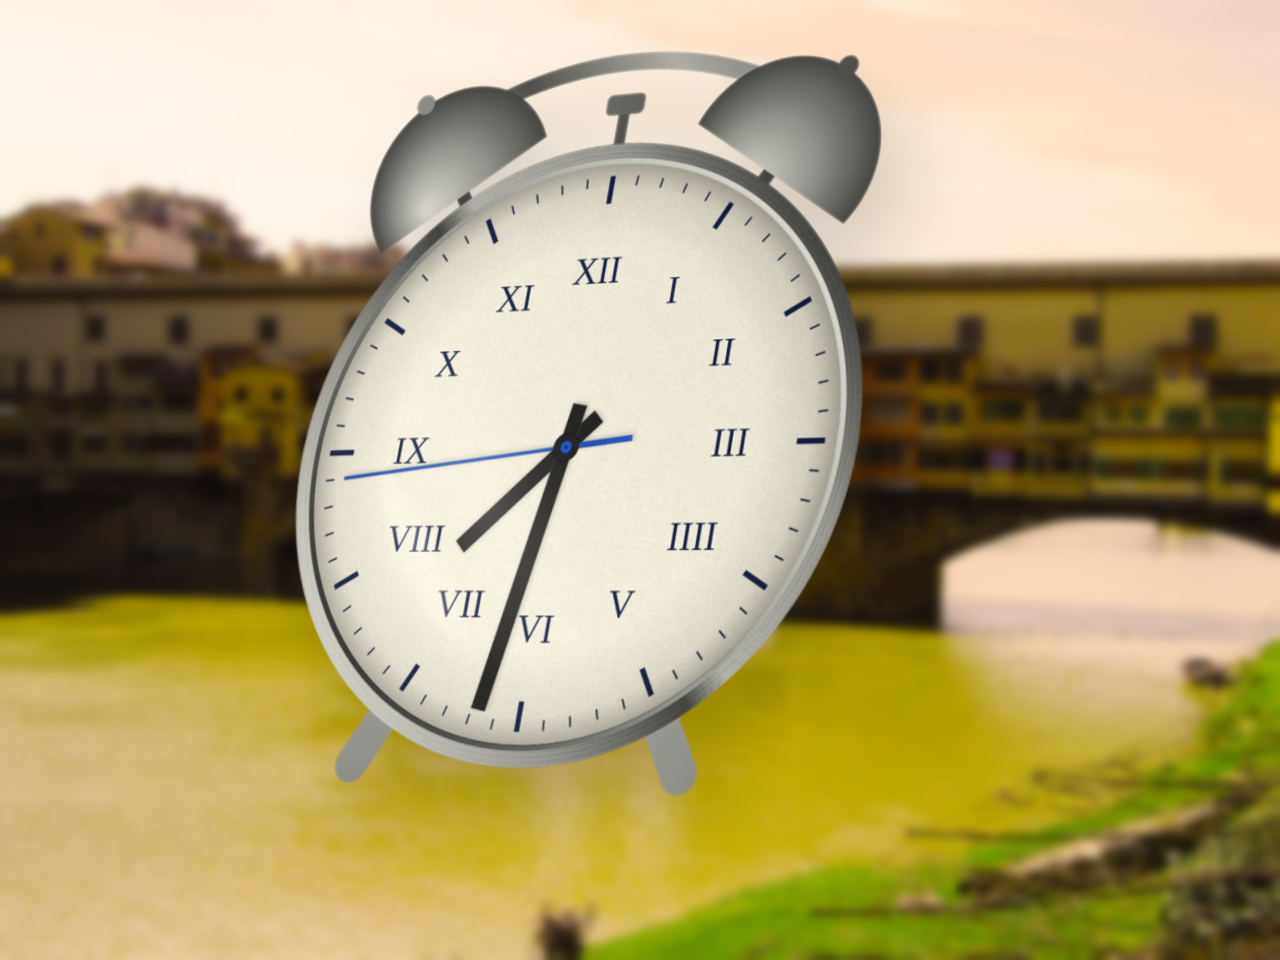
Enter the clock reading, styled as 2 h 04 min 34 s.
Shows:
7 h 31 min 44 s
